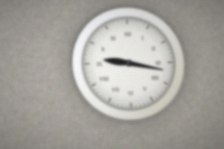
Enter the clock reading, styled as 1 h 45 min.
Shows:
9 h 17 min
